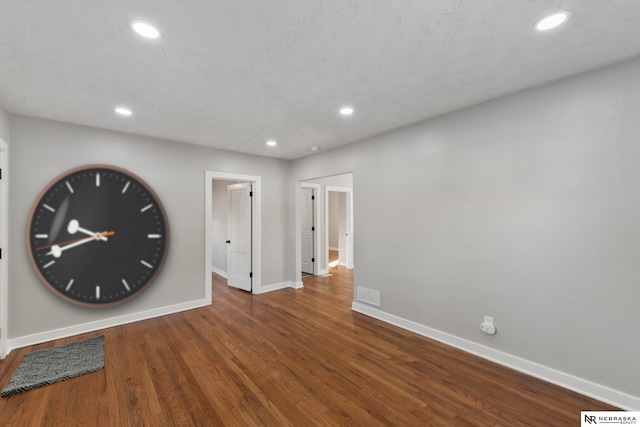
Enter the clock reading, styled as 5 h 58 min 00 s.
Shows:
9 h 41 min 43 s
